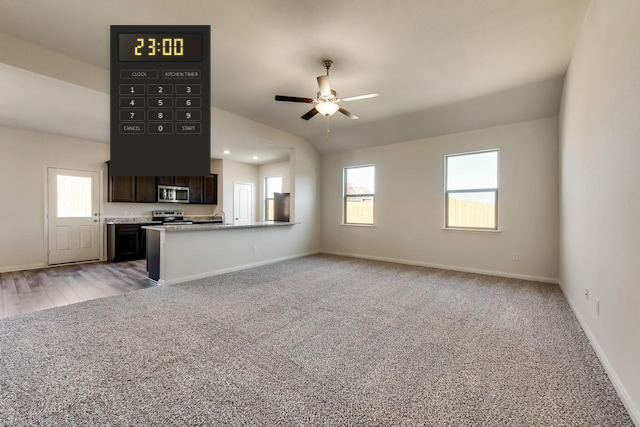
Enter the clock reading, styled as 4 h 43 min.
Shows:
23 h 00 min
